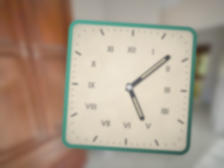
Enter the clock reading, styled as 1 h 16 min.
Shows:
5 h 08 min
